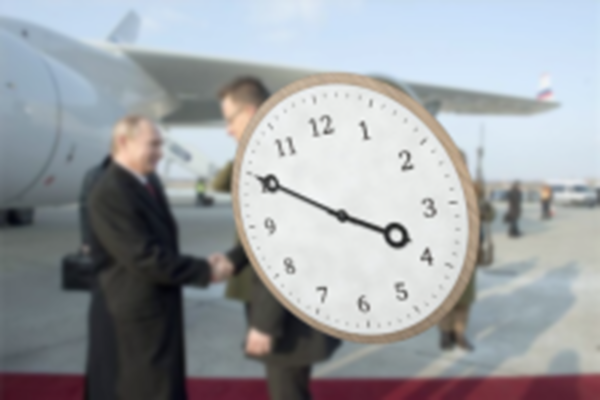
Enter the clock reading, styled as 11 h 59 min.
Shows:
3 h 50 min
